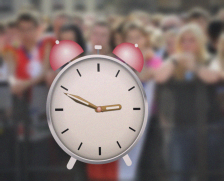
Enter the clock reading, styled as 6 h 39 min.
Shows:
2 h 49 min
